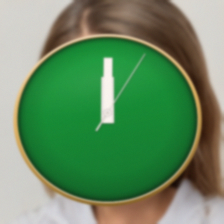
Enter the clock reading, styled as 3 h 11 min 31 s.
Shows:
12 h 00 min 05 s
